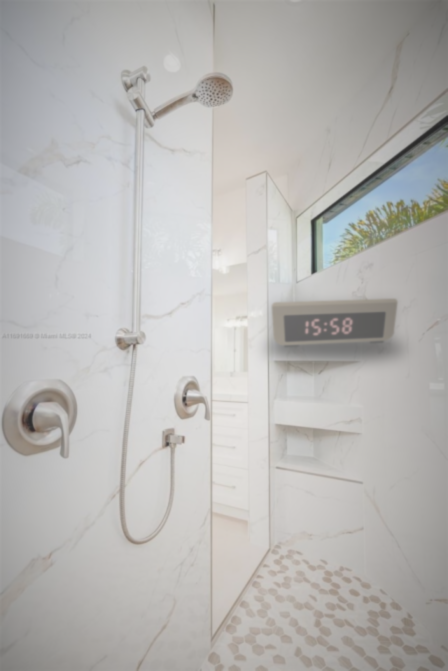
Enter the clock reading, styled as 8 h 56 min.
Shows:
15 h 58 min
